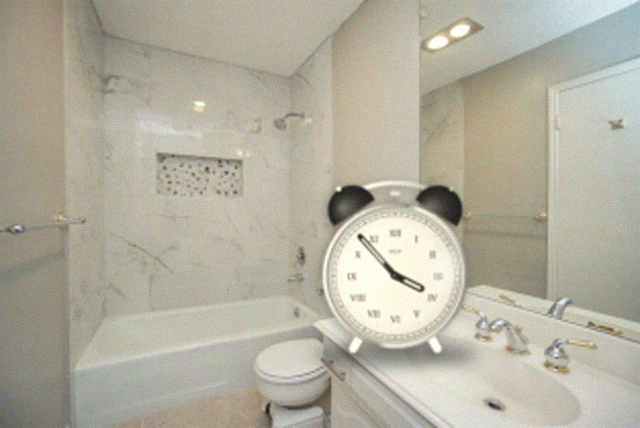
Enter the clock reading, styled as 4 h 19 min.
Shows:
3 h 53 min
